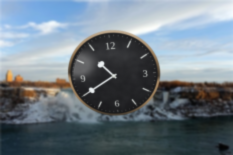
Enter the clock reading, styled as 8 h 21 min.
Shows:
10 h 40 min
